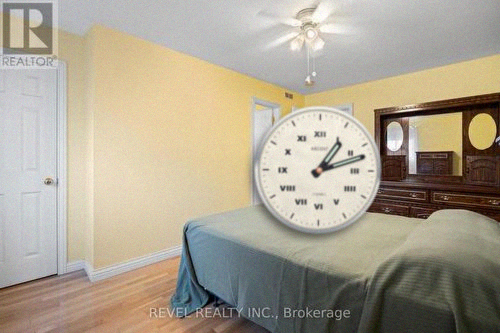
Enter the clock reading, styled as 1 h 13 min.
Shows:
1 h 12 min
